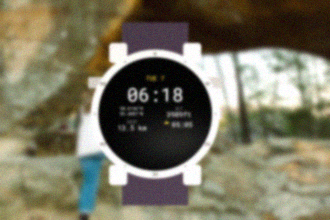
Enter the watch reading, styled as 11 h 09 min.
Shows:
6 h 18 min
